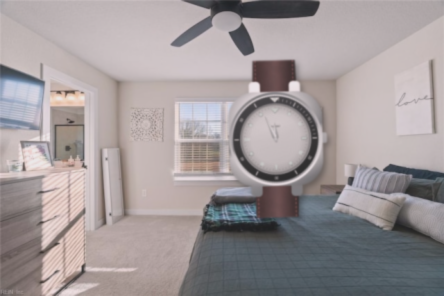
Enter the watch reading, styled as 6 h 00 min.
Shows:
11 h 56 min
